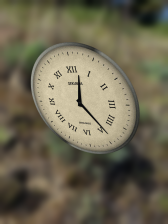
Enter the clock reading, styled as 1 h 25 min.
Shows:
12 h 24 min
